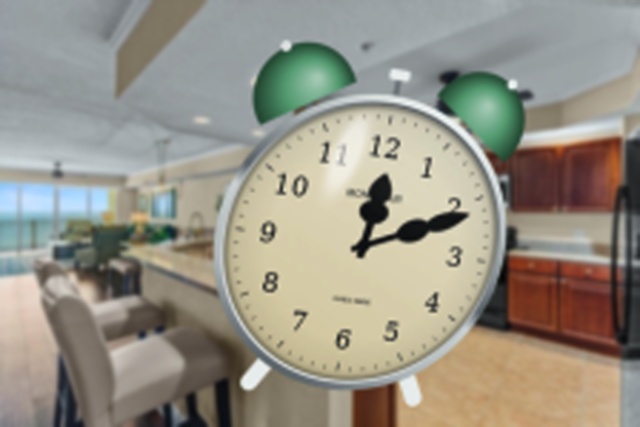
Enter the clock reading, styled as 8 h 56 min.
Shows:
12 h 11 min
